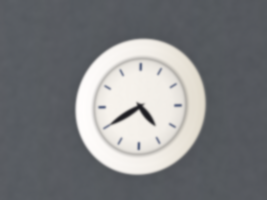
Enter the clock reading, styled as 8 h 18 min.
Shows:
4 h 40 min
